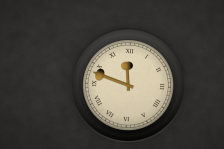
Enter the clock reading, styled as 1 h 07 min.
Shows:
11 h 48 min
